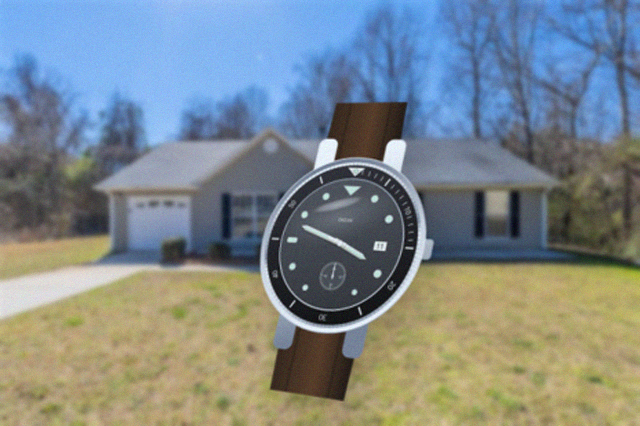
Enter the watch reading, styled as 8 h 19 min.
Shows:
3 h 48 min
